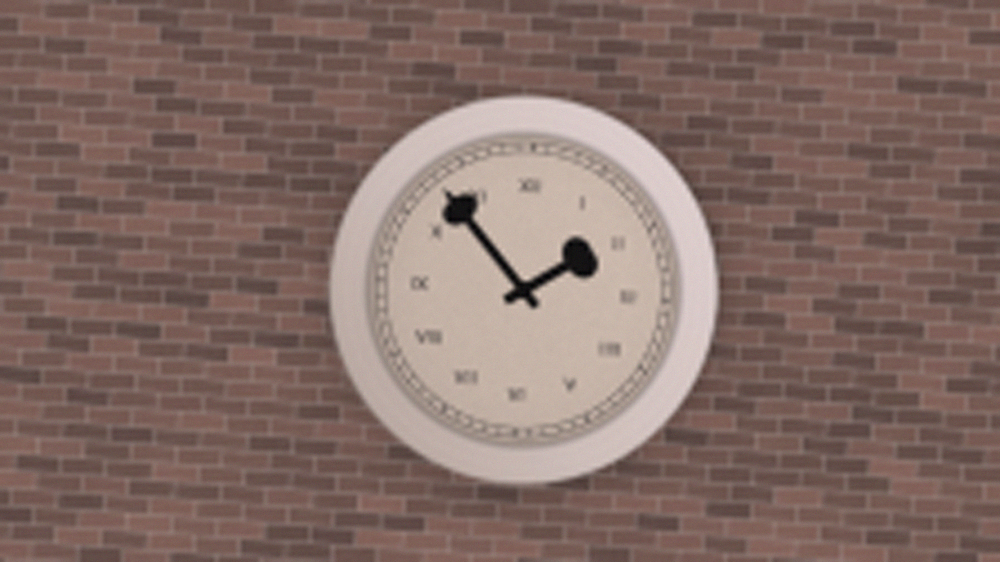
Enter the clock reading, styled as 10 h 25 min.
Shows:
1 h 53 min
